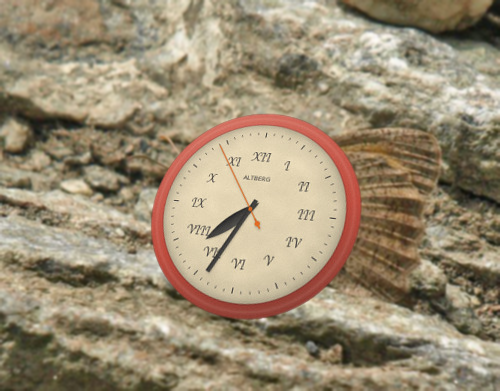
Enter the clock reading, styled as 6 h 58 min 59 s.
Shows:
7 h 33 min 54 s
